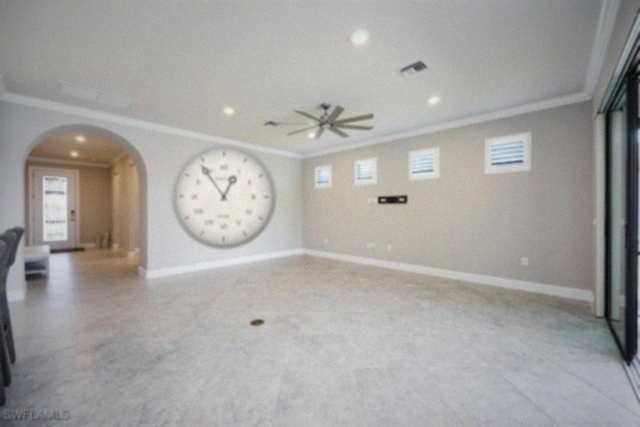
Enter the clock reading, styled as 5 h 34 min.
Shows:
12 h 54 min
